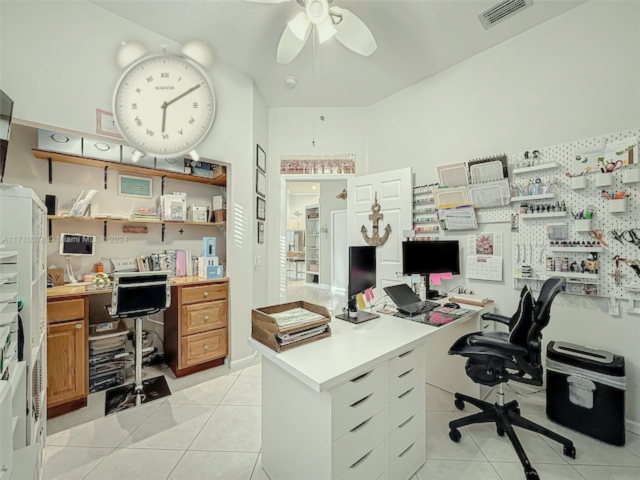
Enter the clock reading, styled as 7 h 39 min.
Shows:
6 h 10 min
